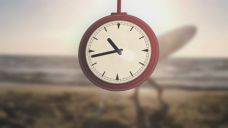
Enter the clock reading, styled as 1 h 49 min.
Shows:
10 h 43 min
